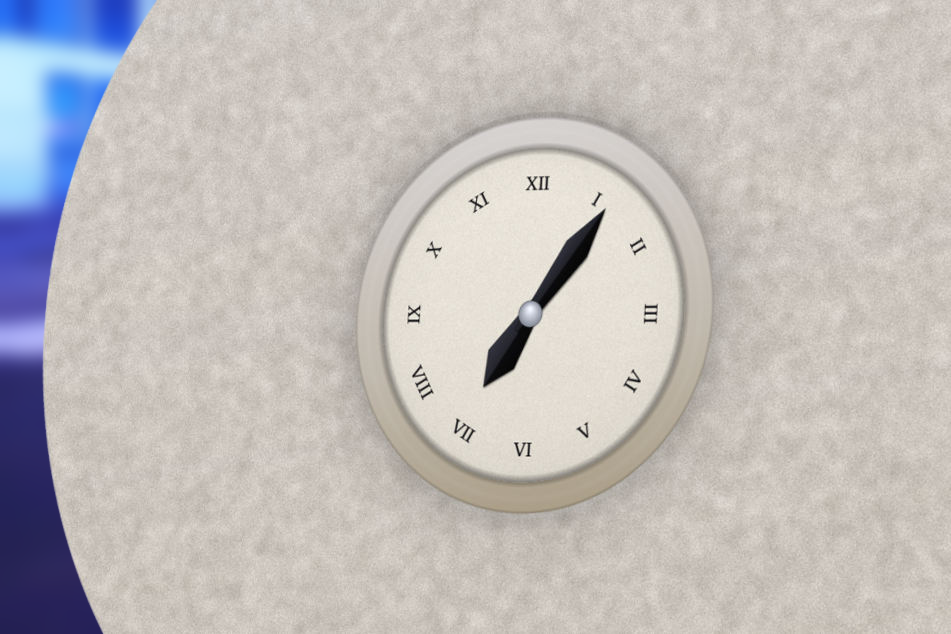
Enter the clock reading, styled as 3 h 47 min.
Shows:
7 h 06 min
